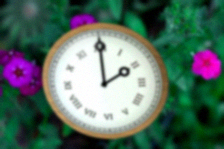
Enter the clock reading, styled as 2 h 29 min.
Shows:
2 h 00 min
